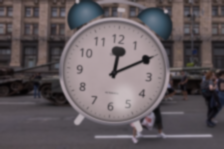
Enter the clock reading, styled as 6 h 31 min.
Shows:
12 h 10 min
